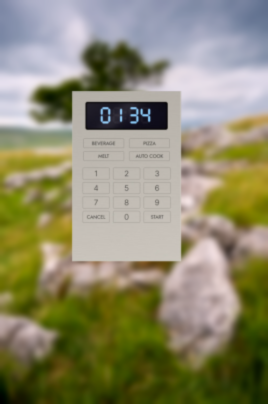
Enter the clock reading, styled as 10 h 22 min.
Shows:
1 h 34 min
